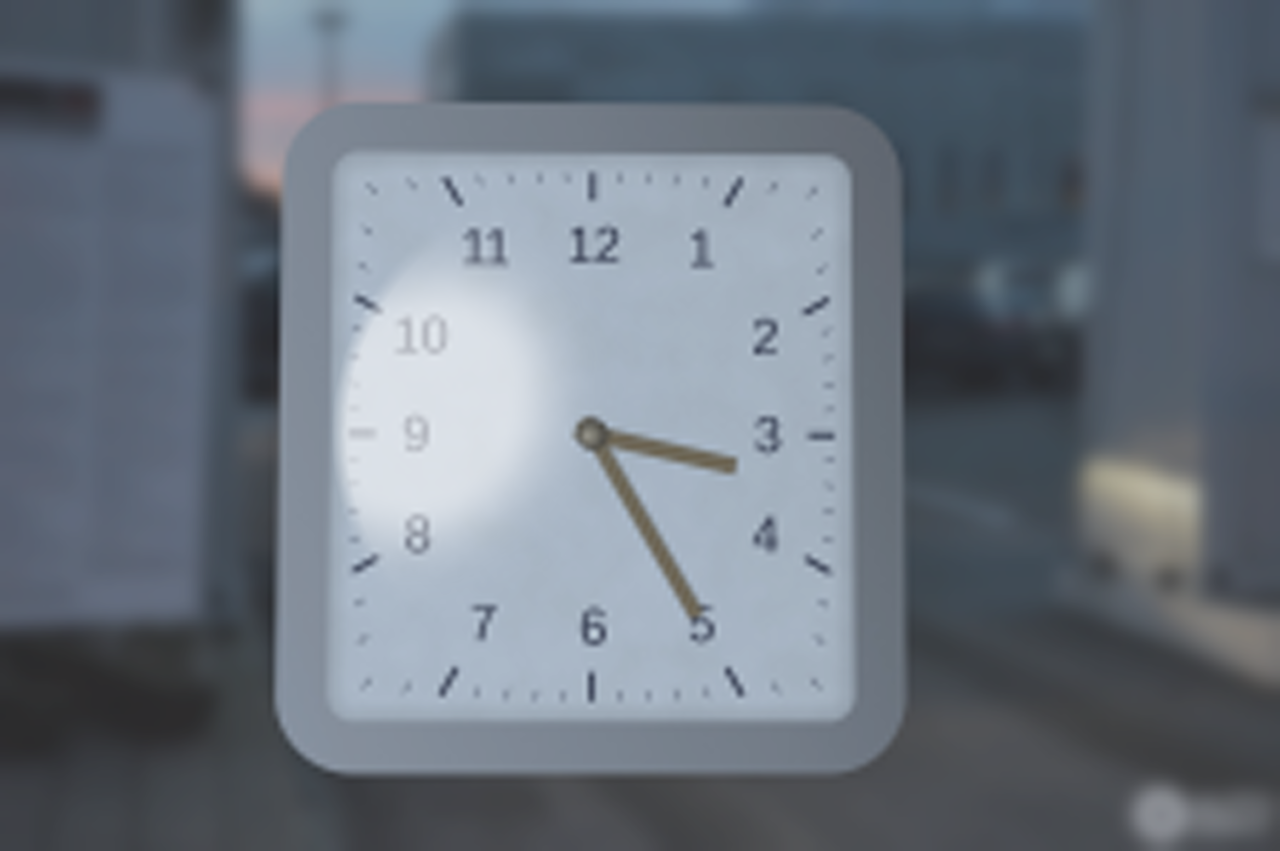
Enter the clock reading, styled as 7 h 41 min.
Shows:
3 h 25 min
